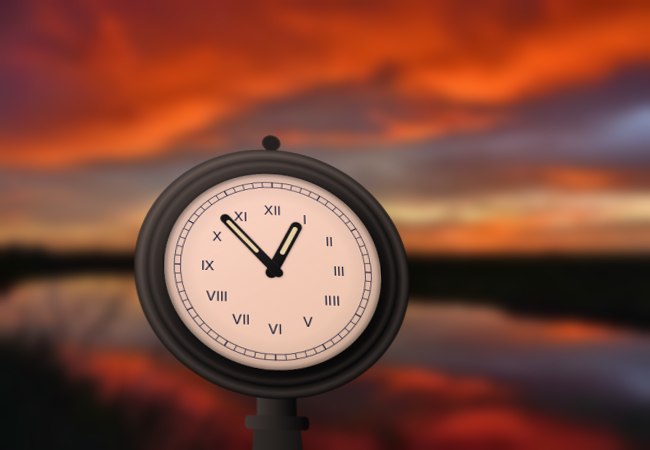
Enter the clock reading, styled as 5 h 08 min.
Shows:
12 h 53 min
